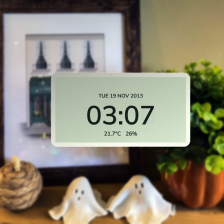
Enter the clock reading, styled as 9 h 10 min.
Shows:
3 h 07 min
